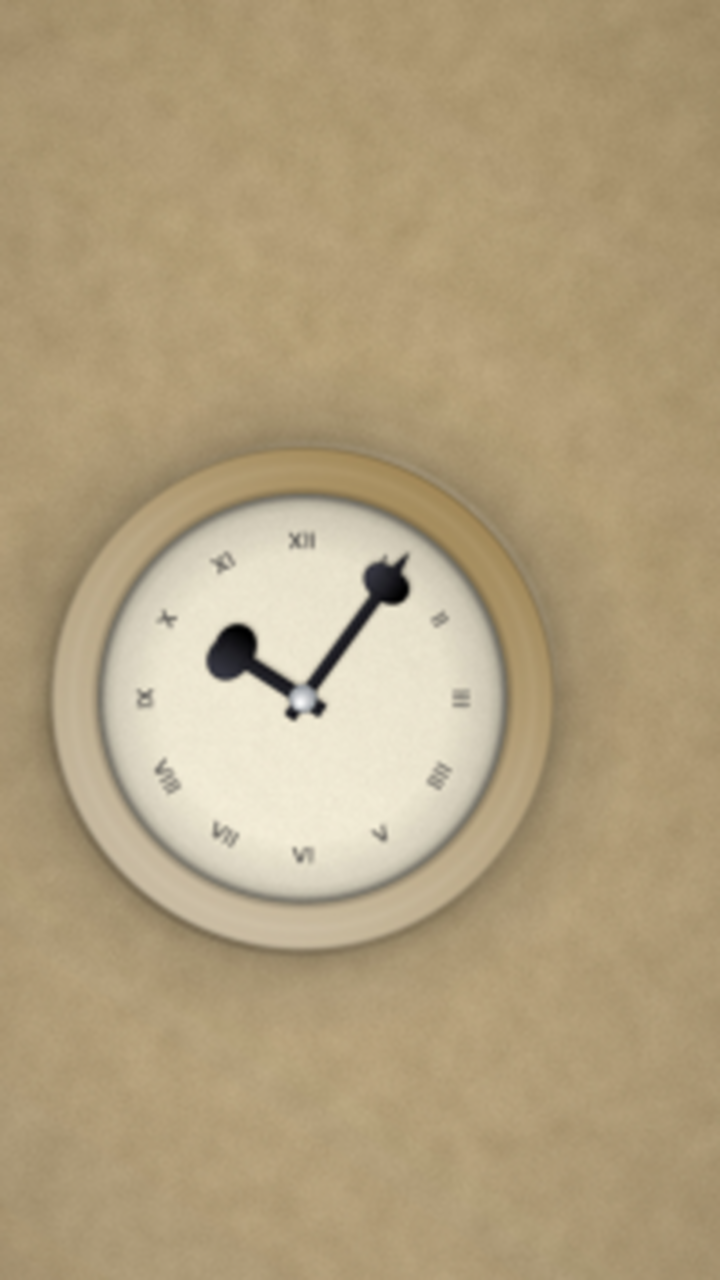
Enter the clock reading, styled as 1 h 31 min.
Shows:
10 h 06 min
